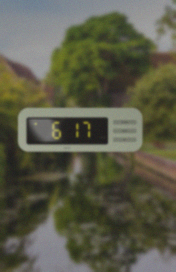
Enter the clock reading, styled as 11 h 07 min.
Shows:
6 h 17 min
